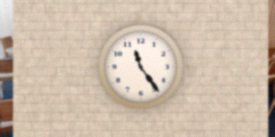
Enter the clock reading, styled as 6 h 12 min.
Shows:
11 h 24 min
